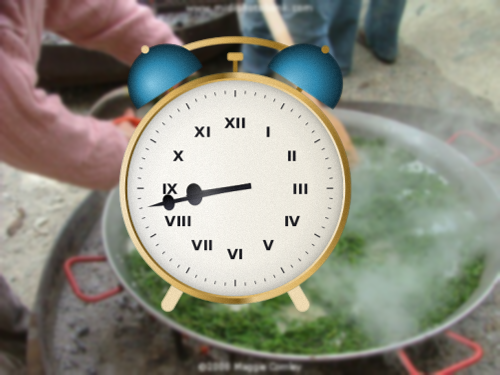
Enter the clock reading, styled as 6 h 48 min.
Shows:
8 h 43 min
